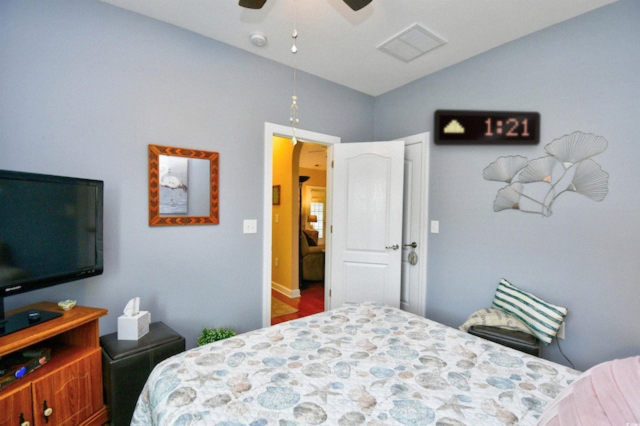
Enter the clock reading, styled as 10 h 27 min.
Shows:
1 h 21 min
